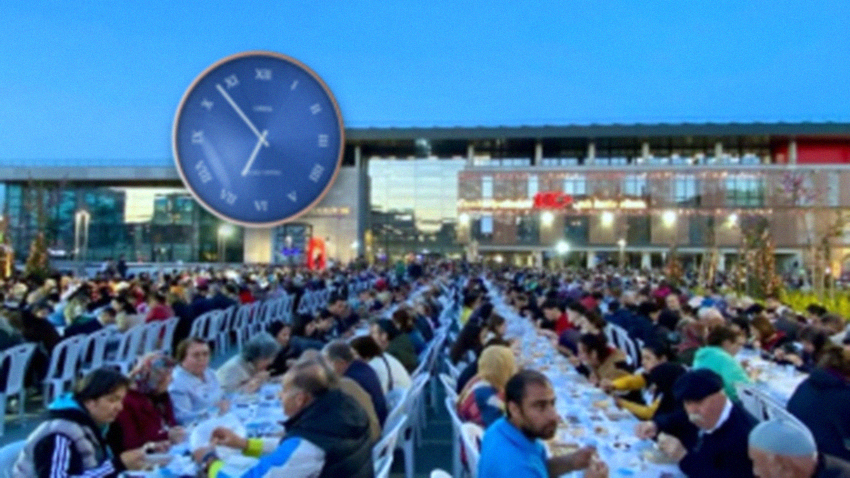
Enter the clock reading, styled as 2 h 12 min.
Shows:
6 h 53 min
